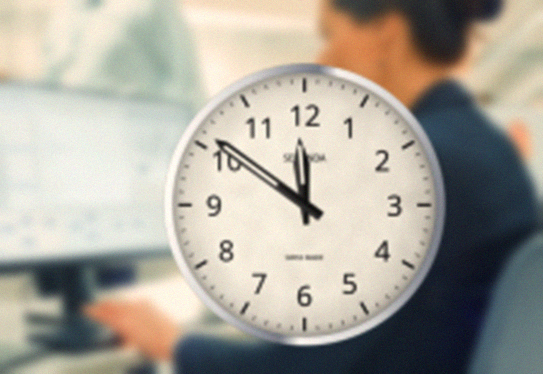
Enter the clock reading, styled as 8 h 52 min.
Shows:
11 h 51 min
